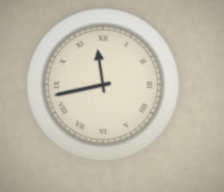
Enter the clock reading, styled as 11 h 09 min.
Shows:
11 h 43 min
